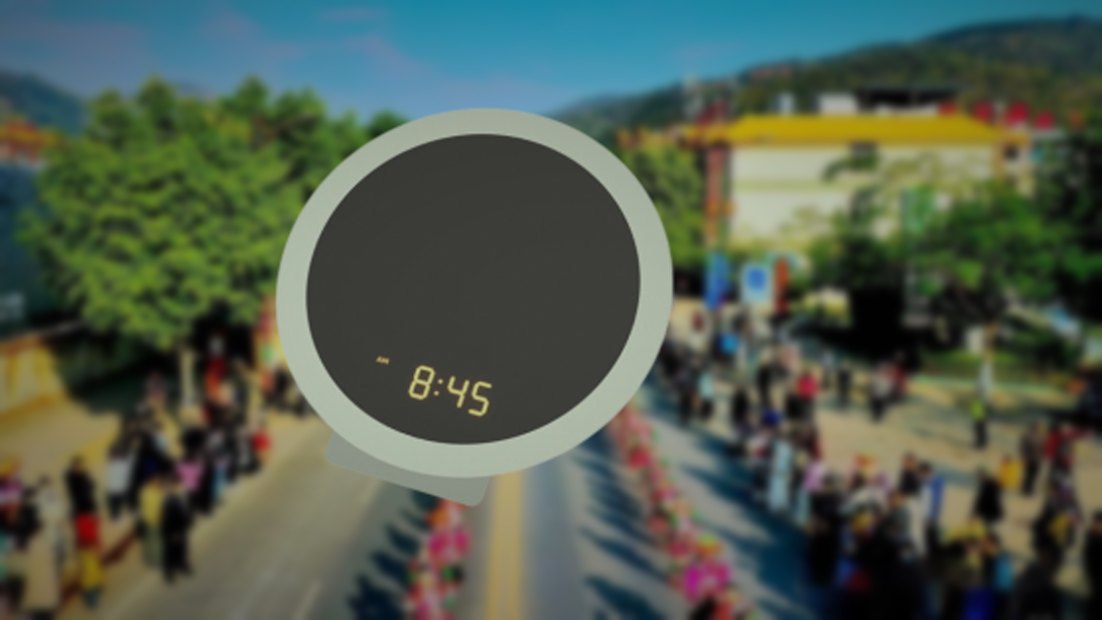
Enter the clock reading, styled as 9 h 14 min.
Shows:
8 h 45 min
